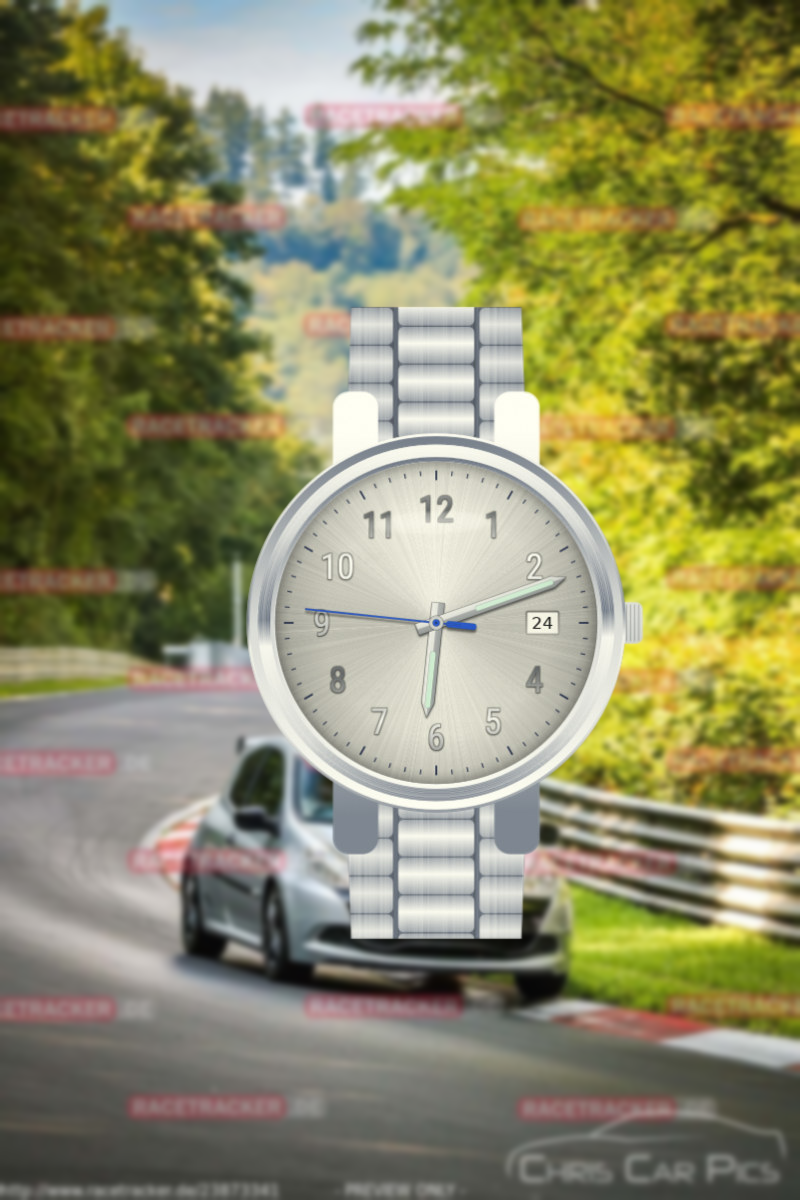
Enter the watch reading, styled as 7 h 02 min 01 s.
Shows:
6 h 11 min 46 s
